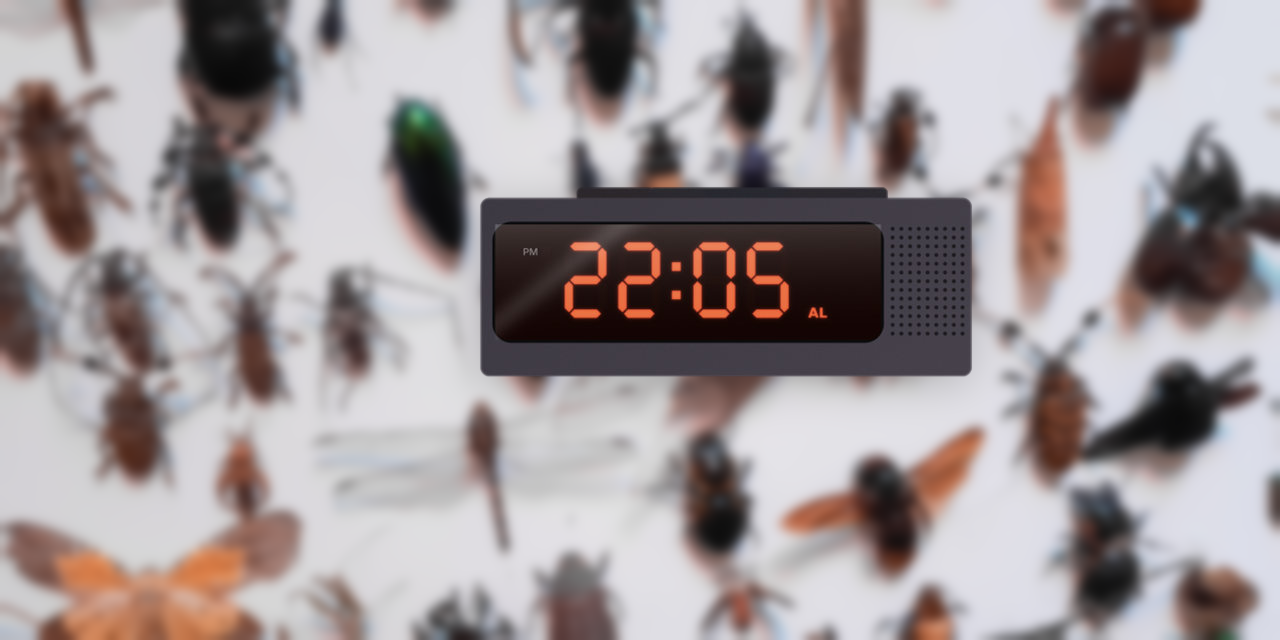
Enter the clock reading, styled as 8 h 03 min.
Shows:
22 h 05 min
